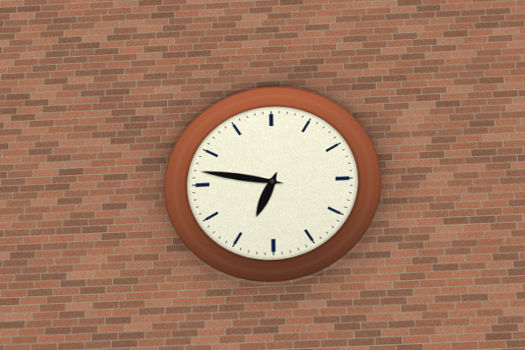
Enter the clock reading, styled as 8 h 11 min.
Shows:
6 h 47 min
